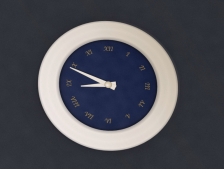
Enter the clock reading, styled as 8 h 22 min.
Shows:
8 h 49 min
